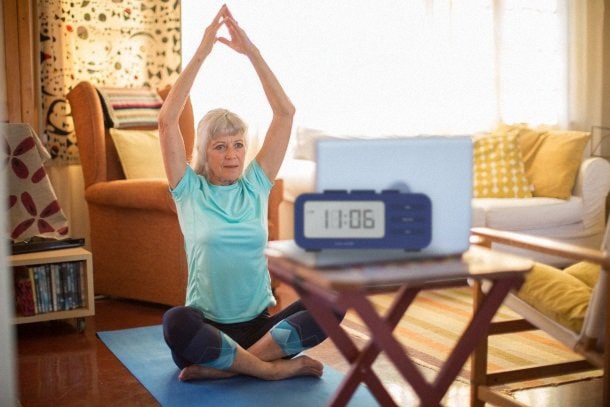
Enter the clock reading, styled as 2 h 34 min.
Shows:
11 h 06 min
